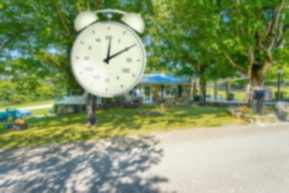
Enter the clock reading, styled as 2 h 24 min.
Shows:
12 h 10 min
